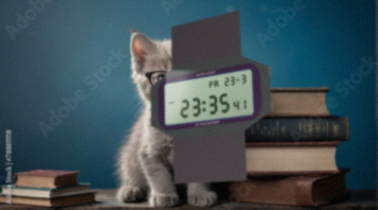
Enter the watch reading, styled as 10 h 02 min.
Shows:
23 h 35 min
